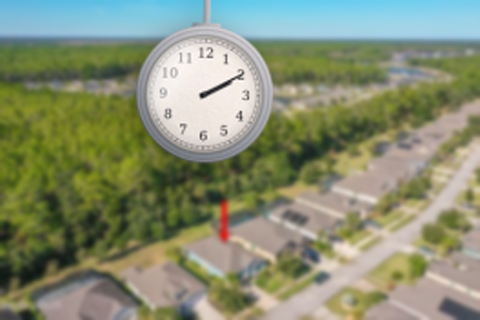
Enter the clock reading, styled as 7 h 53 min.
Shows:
2 h 10 min
